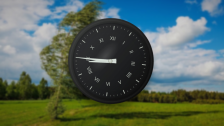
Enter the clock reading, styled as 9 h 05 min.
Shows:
8 h 45 min
